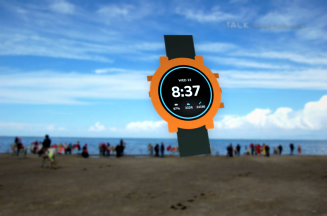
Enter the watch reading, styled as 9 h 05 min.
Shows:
8 h 37 min
